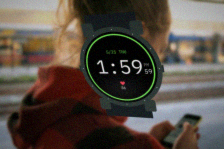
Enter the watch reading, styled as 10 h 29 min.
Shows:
1 h 59 min
